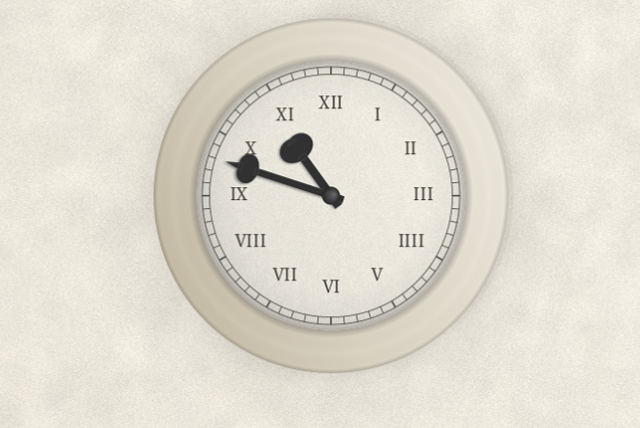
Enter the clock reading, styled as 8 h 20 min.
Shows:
10 h 48 min
